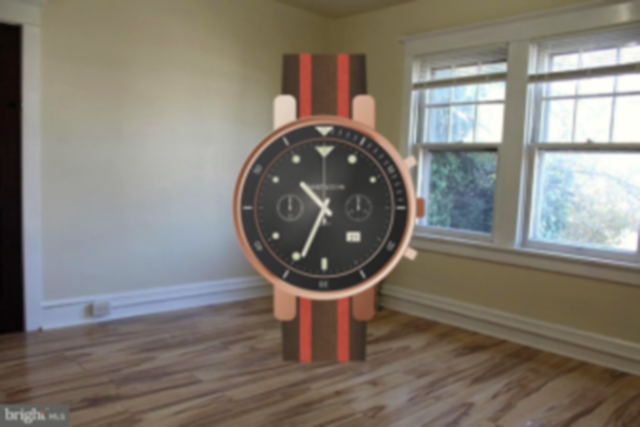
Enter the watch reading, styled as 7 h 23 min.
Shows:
10 h 34 min
